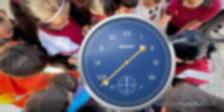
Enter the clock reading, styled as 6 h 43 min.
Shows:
1 h 38 min
